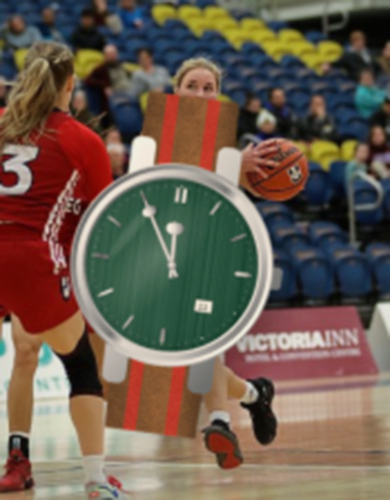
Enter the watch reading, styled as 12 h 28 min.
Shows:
11 h 55 min
